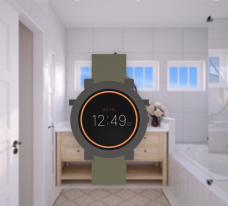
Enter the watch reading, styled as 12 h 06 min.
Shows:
12 h 49 min
